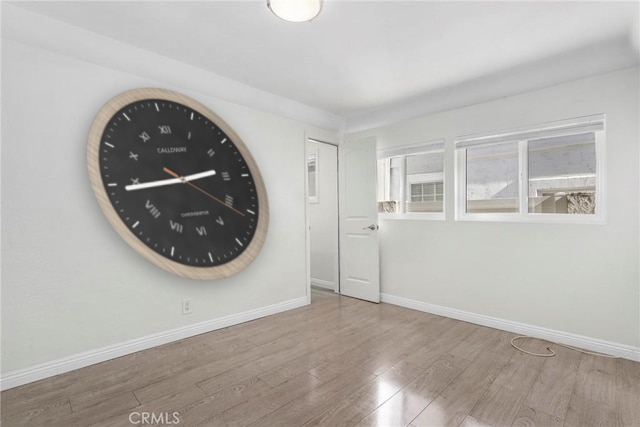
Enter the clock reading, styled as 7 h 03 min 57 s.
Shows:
2 h 44 min 21 s
